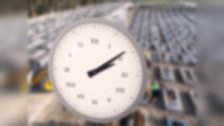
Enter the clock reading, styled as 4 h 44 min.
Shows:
2 h 09 min
